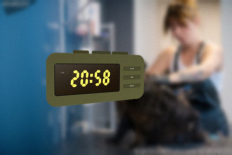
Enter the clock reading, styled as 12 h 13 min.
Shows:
20 h 58 min
